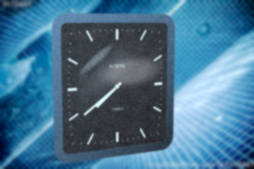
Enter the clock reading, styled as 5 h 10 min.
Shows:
7 h 39 min
